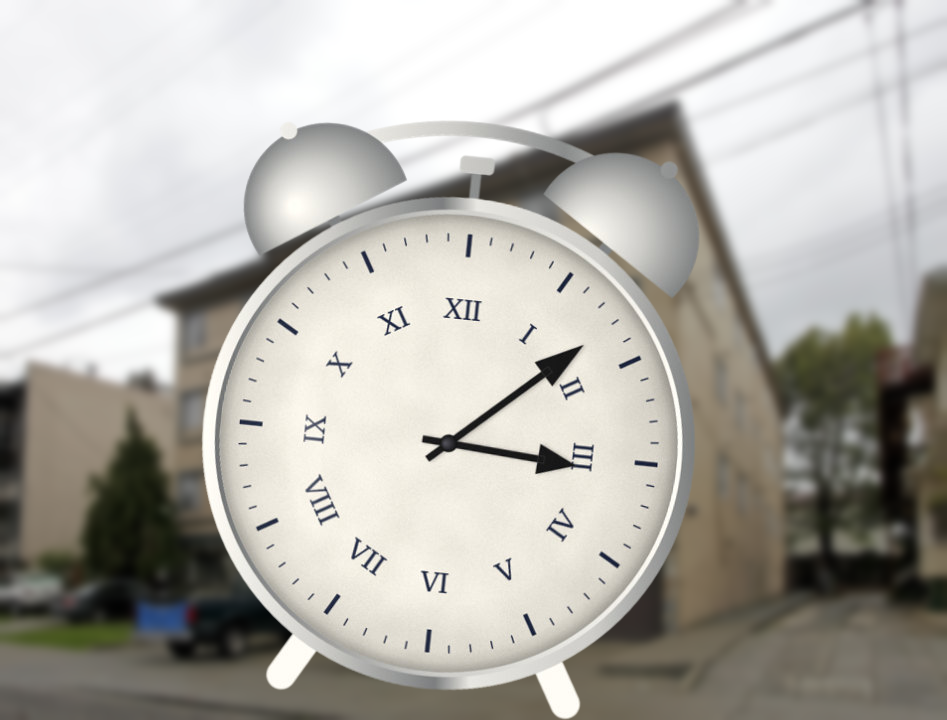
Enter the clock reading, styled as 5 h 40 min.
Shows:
3 h 08 min
